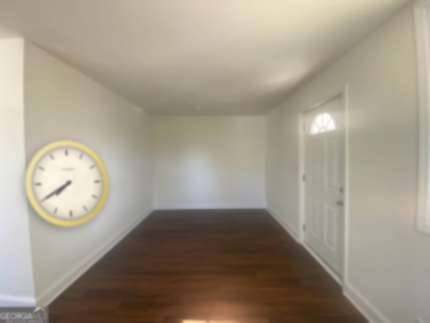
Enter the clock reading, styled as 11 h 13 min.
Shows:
7 h 40 min
